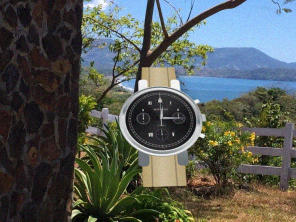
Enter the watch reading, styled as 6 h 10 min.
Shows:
12 h 15 min
